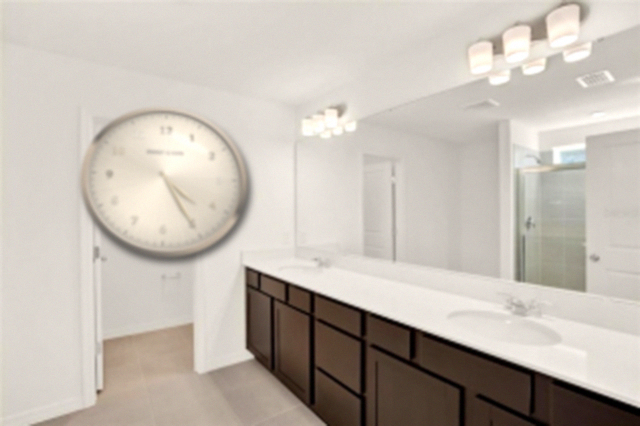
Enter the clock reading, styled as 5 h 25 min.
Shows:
4 h 25 min
